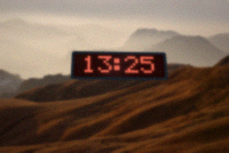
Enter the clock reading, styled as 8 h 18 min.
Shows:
13 h 25 min
